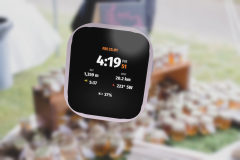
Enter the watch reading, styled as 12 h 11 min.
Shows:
4 h 19 min
